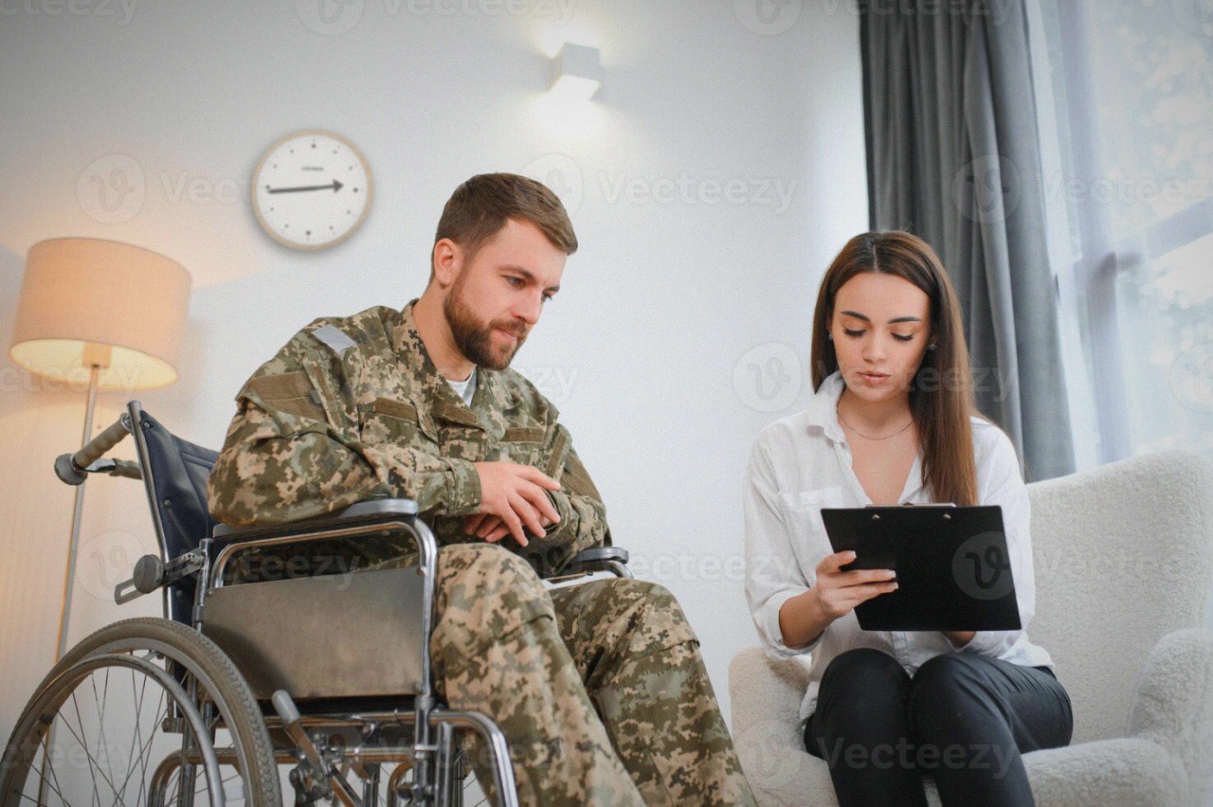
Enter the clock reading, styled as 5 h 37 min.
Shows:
2 h 44 min
